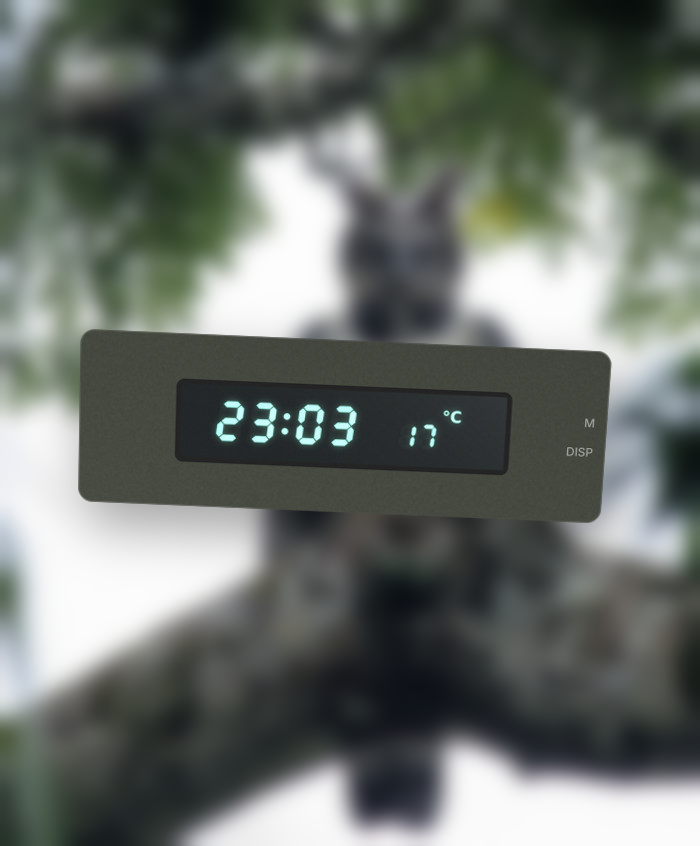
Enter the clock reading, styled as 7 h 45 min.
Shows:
23 h 03 min
